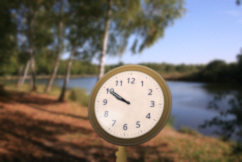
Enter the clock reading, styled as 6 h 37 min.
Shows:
9 h 50 min
